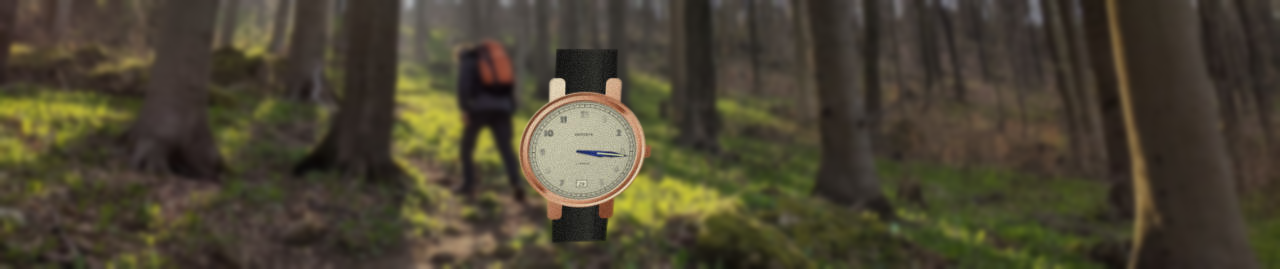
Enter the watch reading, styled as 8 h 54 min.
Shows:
3 h 16 min
